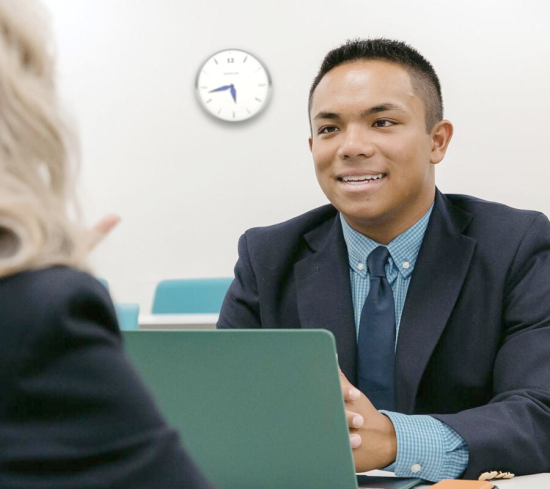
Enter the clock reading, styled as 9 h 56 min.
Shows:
5 h 43 min
